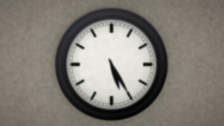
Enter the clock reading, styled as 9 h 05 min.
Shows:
5 h 25 min
